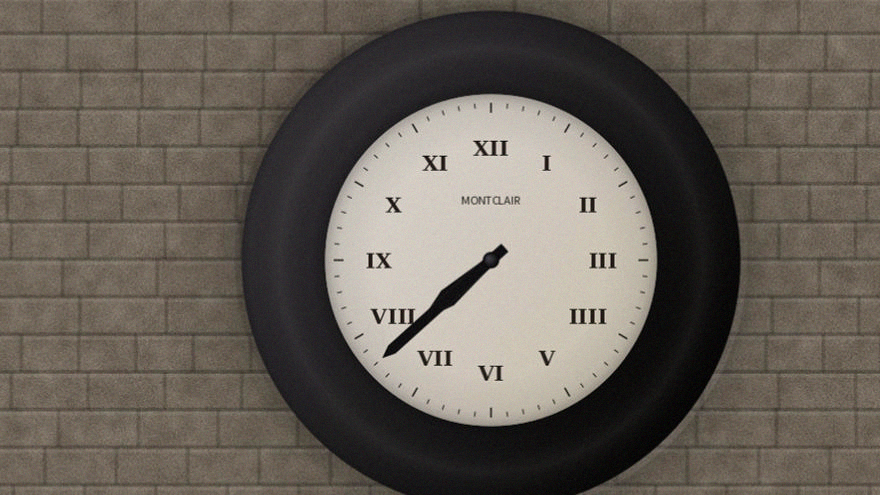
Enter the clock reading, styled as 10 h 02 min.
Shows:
7 h 38 min
